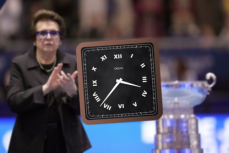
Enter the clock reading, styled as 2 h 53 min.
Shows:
3 h 37 min
